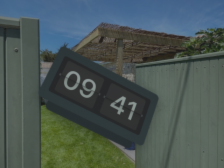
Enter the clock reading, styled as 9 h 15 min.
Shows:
9 h 41 min
